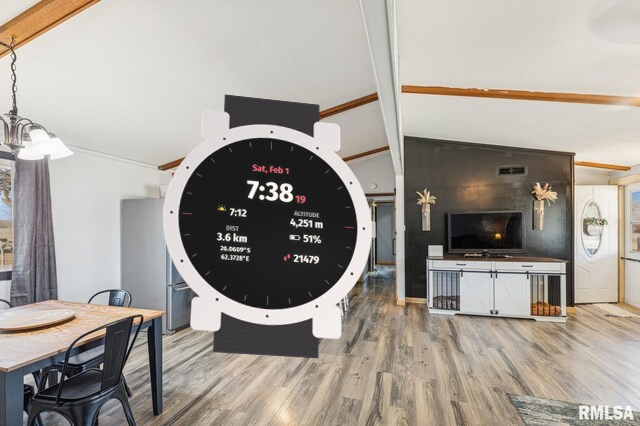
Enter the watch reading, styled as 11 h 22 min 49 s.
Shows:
7 h 38 min 19 s
